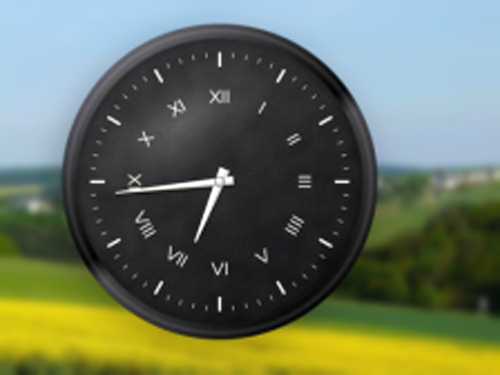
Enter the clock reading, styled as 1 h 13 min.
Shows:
6 h 44 min
